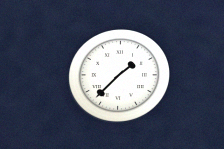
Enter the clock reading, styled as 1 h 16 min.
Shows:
1 h 37 min
